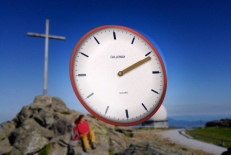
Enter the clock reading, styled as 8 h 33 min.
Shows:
2 h 11 min
